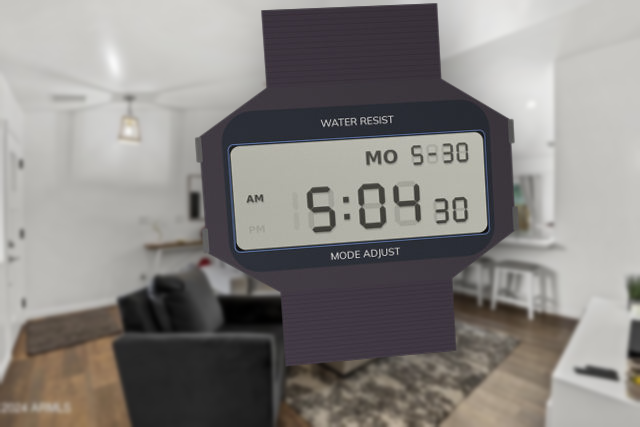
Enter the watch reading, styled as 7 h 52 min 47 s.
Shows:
5 h 04 min 30 s
